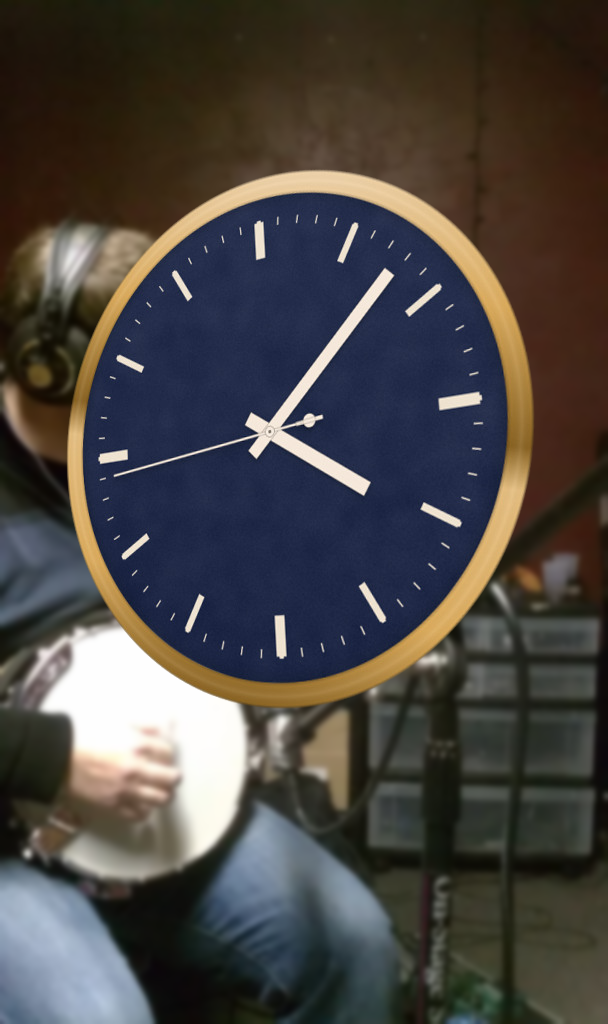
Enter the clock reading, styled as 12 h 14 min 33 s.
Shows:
4 h 07 min 44 s
